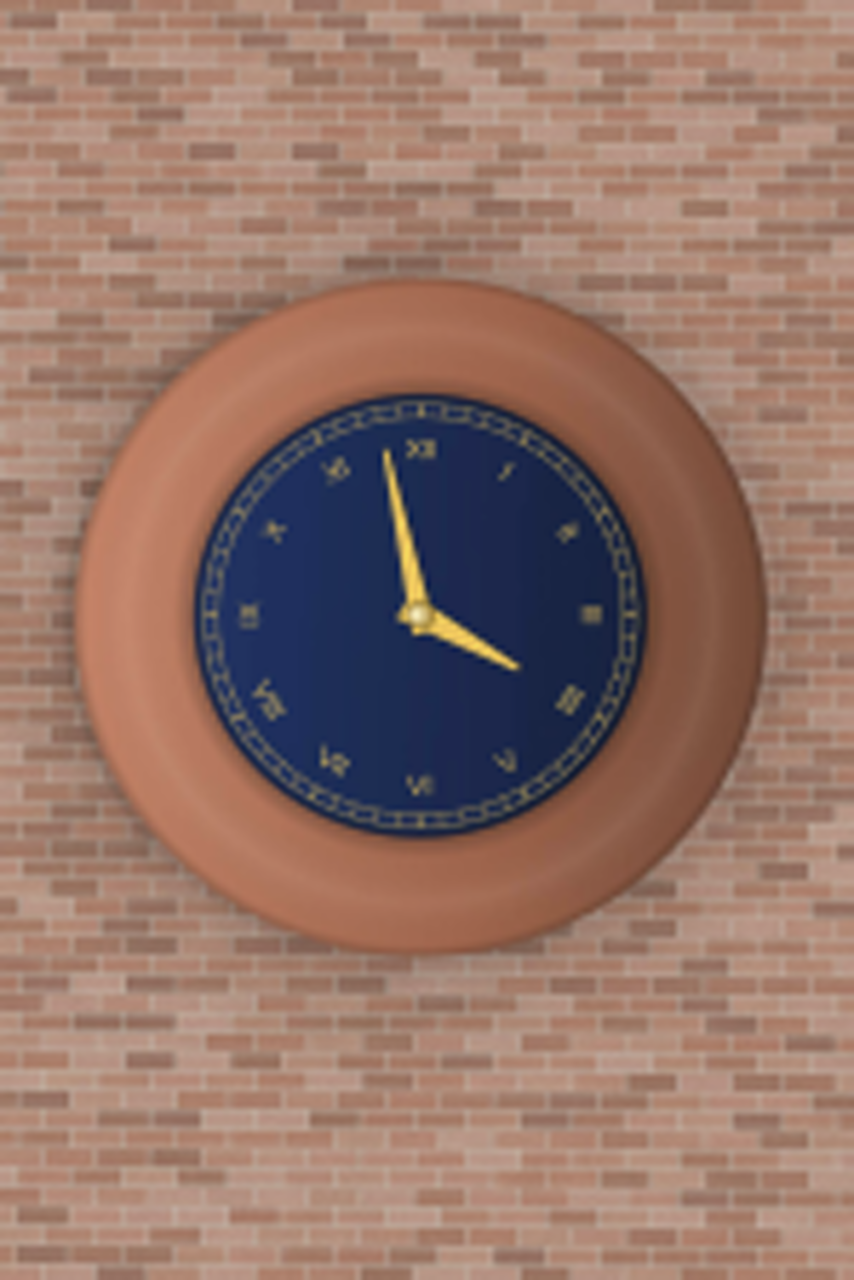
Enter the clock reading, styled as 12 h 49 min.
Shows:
3 h 58 min
